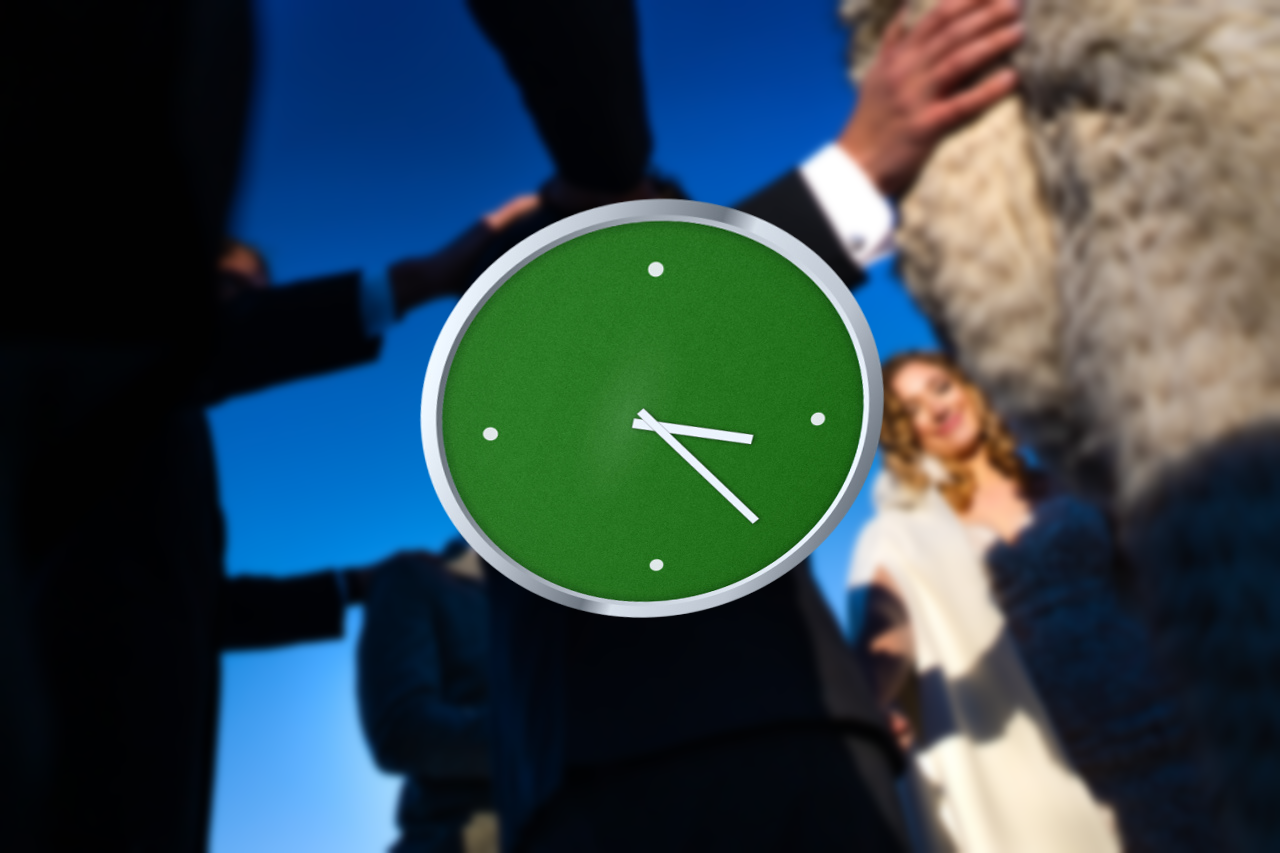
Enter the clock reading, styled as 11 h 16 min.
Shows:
3 h 23 min
